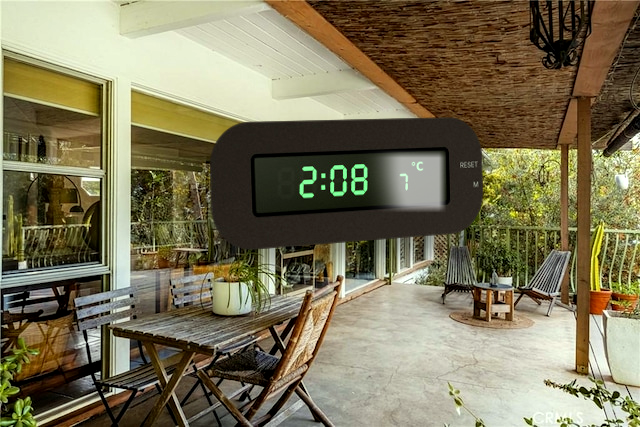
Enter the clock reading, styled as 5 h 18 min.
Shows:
2 h 08 min
